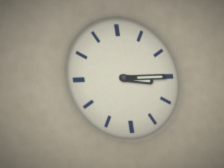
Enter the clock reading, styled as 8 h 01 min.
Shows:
3 h 15 min
